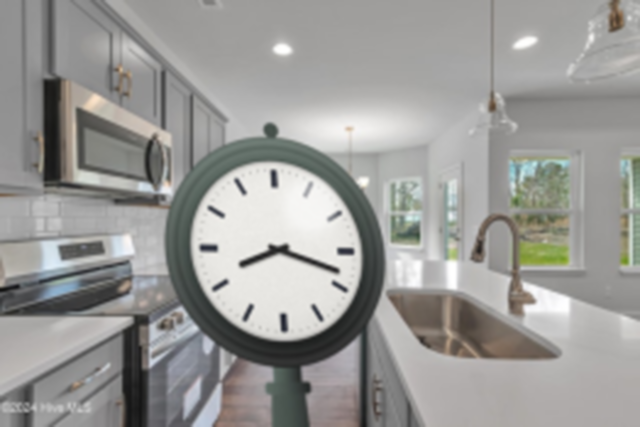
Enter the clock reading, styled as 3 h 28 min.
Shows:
8 h 18 min
